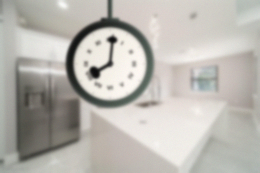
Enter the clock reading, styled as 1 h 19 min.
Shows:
8 h 01 min
